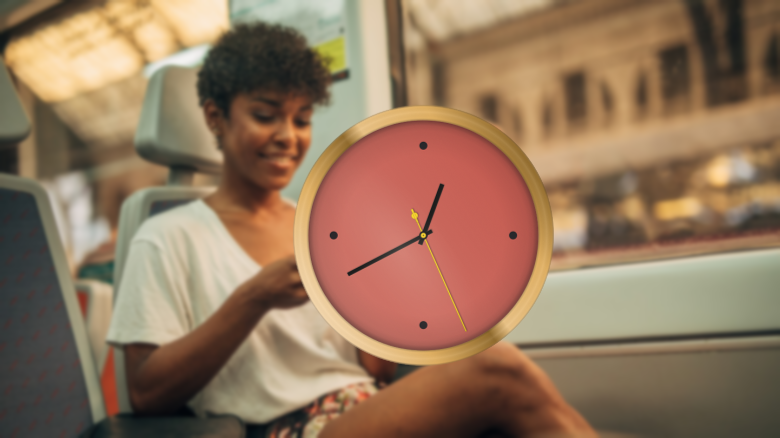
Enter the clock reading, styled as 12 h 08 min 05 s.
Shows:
12 h 40 min 26 s
